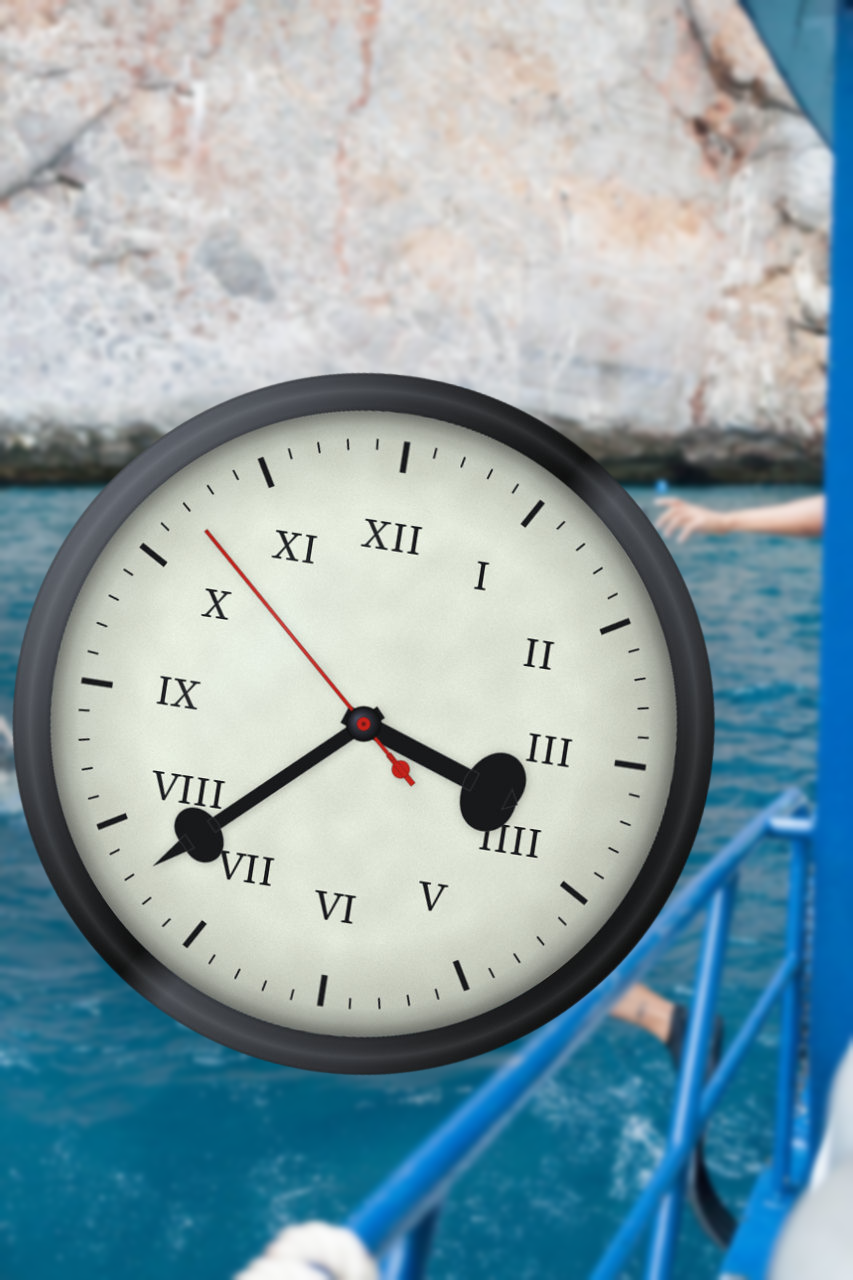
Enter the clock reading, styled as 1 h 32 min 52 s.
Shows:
3 h 37 min 52 s
